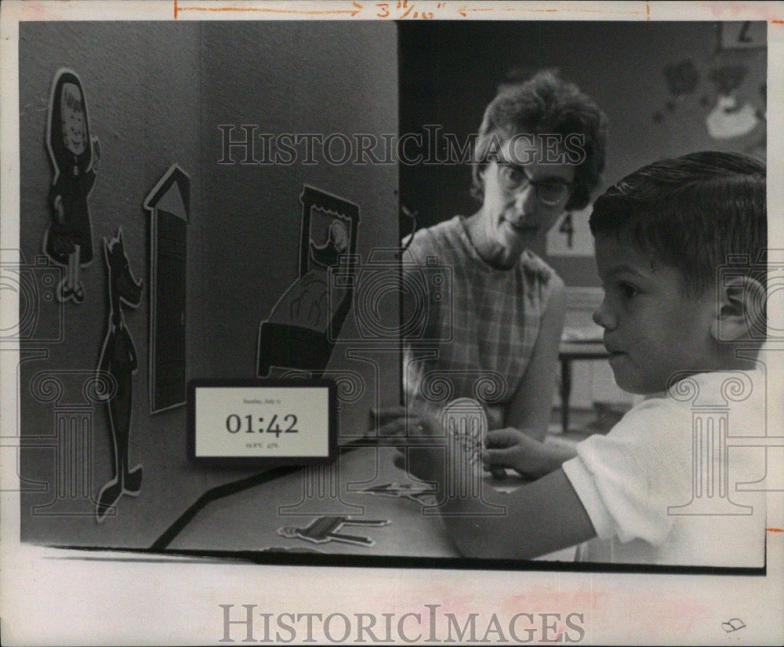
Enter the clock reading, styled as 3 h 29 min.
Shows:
1 h 42 min
